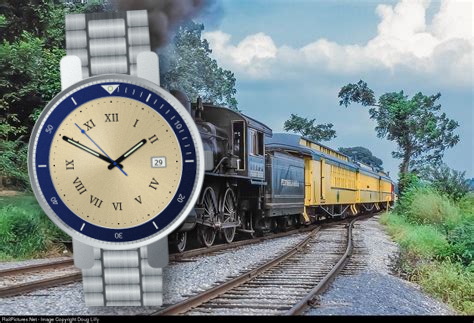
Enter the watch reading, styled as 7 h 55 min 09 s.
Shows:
1 h 49 min 53 s
